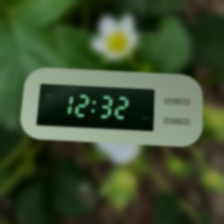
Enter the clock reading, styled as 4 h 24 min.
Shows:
12 h 32 min
